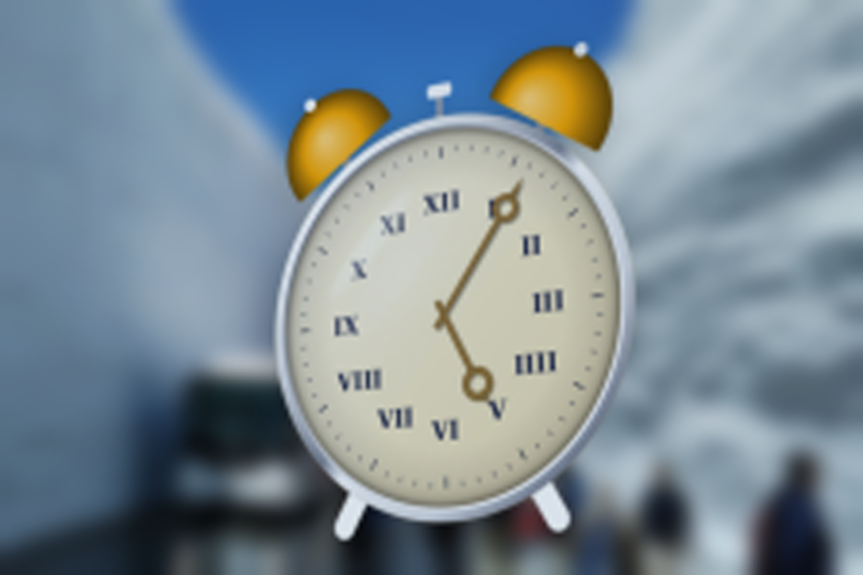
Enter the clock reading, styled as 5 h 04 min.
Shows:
5 h 06 min
